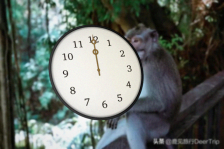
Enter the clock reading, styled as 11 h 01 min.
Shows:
12 h 00 min
